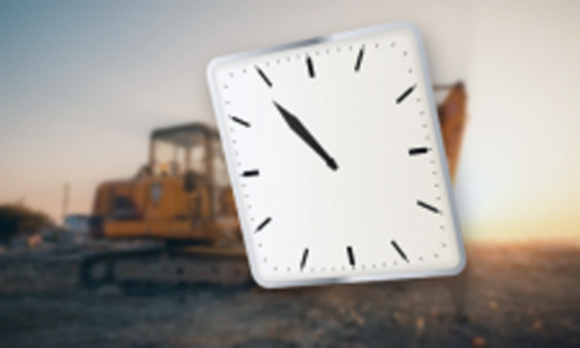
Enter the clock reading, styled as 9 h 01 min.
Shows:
10 h 54 min
